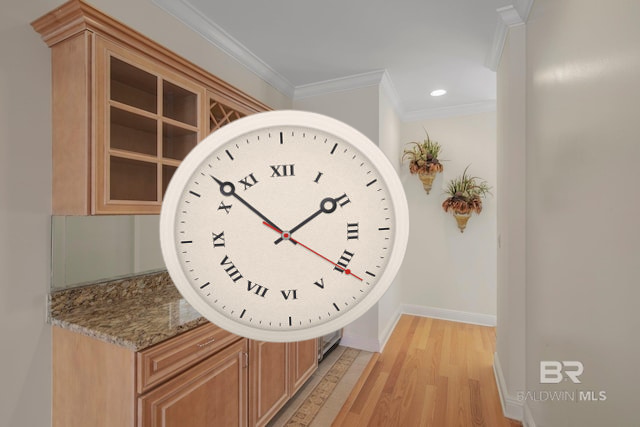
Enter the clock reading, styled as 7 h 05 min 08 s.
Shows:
1 h 52 min 21 s
